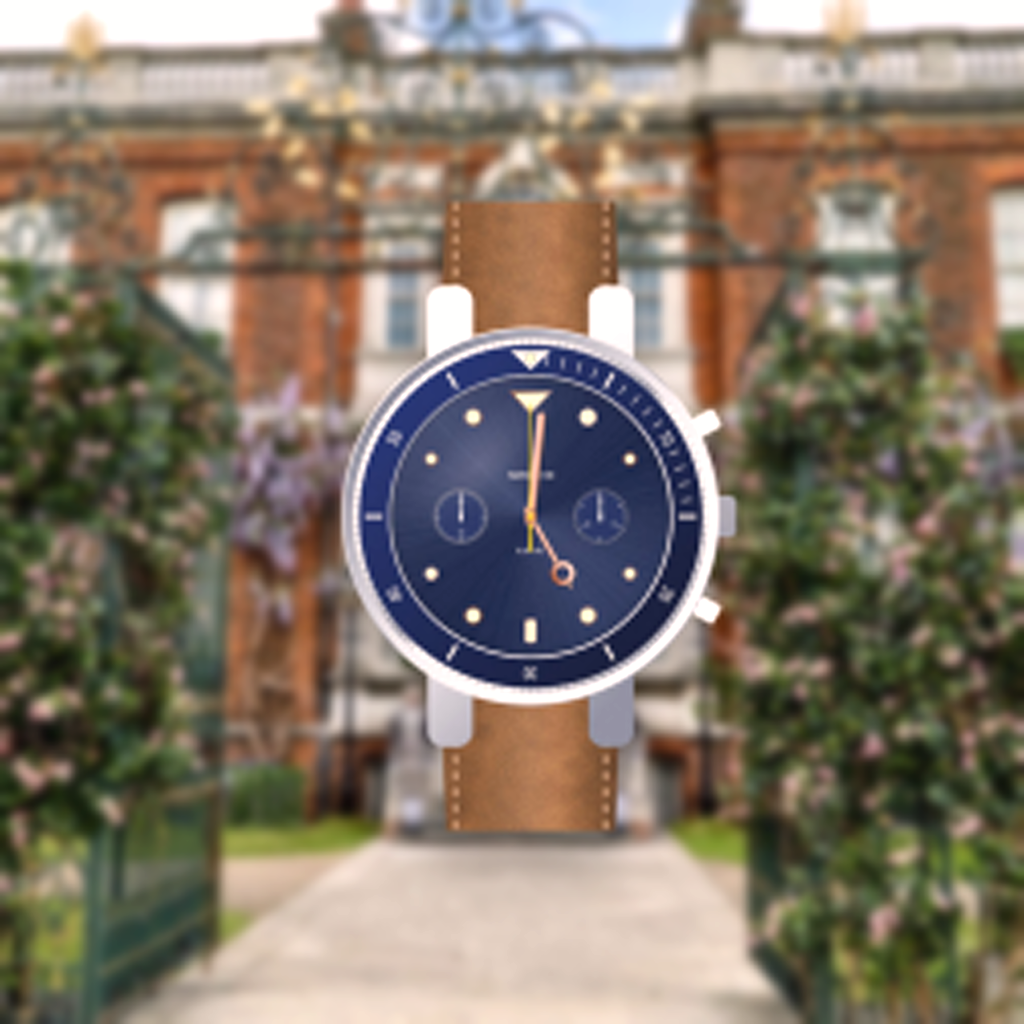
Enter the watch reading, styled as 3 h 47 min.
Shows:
5 h 01 min
